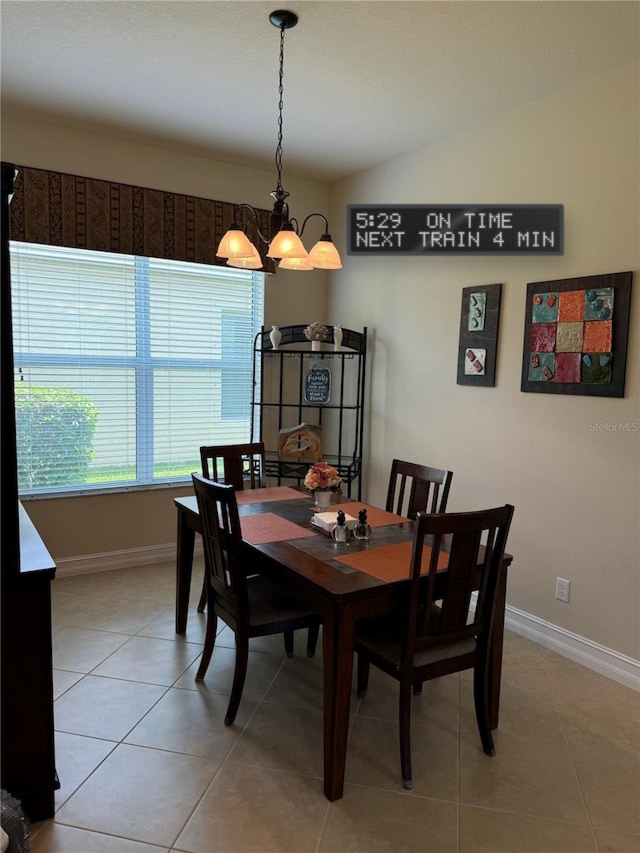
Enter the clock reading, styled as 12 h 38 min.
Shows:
5 h 29 min
